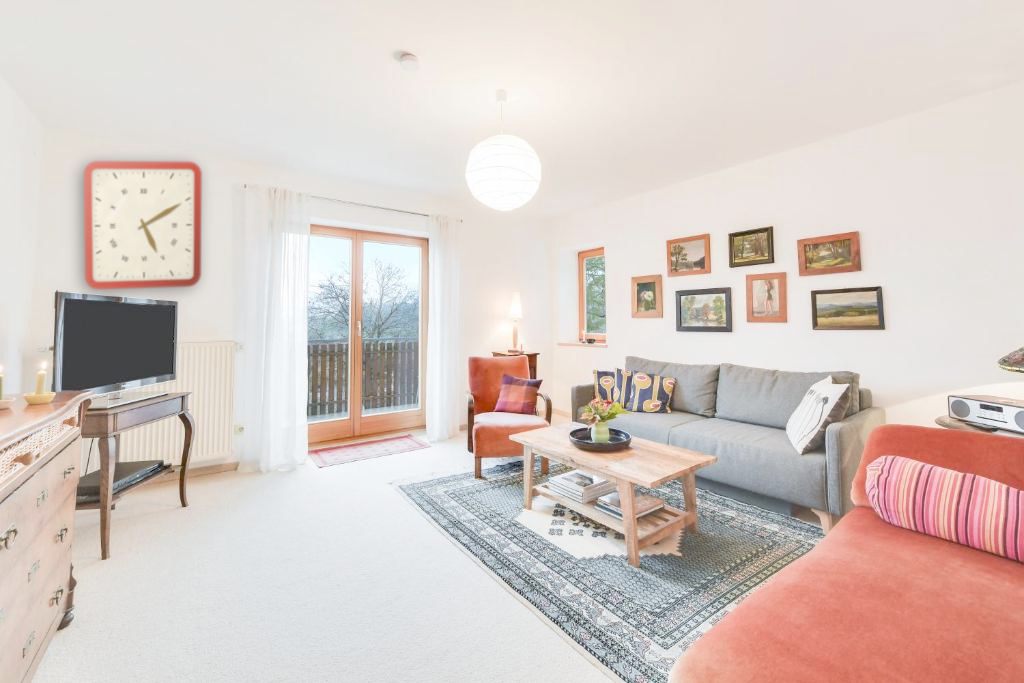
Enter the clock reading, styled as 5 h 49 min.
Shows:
5 h 10 min
